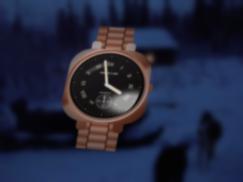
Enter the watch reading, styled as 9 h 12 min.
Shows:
3 h 58 min
